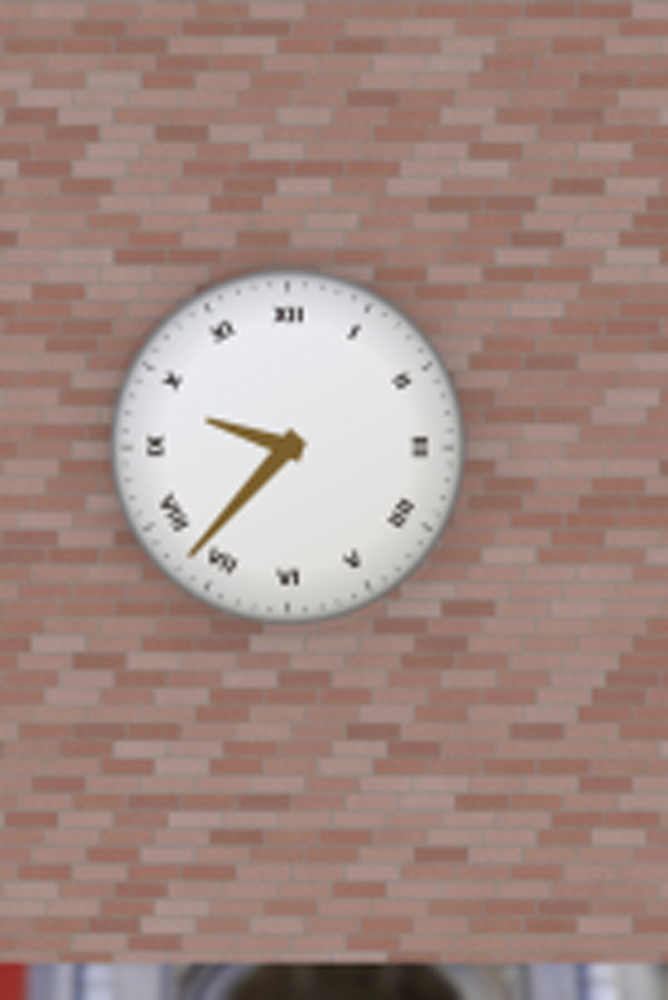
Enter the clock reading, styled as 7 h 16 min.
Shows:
9 h 37 min
